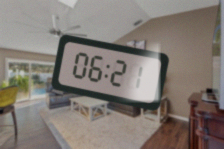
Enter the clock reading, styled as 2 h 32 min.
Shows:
6 h 21 min
